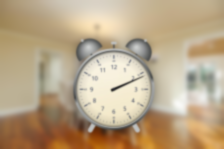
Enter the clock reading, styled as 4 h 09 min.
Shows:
2 h 11 min
